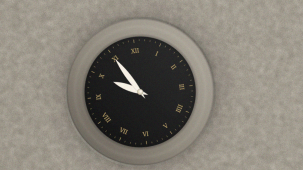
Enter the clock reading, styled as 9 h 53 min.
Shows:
9 h 55 min
